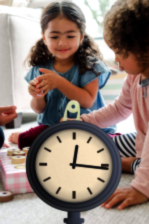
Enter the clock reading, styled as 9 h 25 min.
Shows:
12 h 16 min
